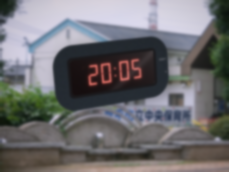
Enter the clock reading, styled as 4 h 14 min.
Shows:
20 h 05 min
